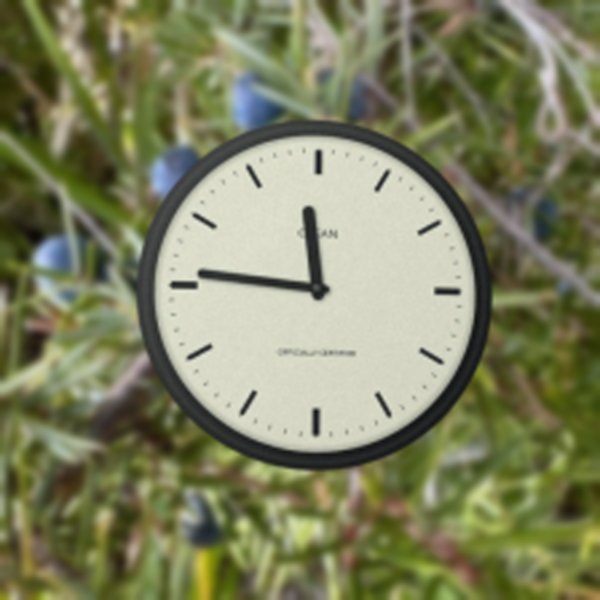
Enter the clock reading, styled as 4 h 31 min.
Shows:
11 h 46 min
